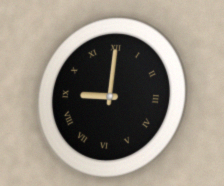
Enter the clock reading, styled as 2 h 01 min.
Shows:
9 h 00 min
